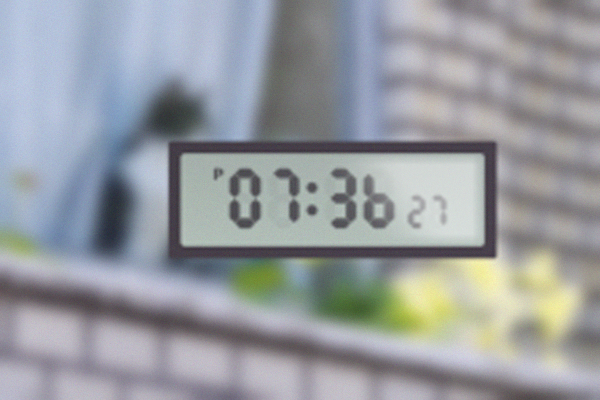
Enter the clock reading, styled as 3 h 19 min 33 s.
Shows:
7 h 36 min 27 s
